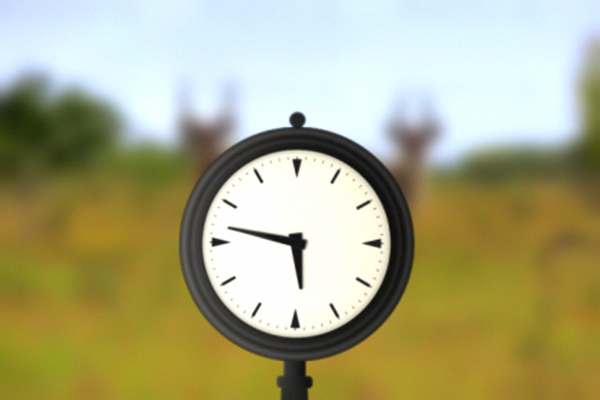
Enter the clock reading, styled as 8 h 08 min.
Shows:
5 h 47 min
